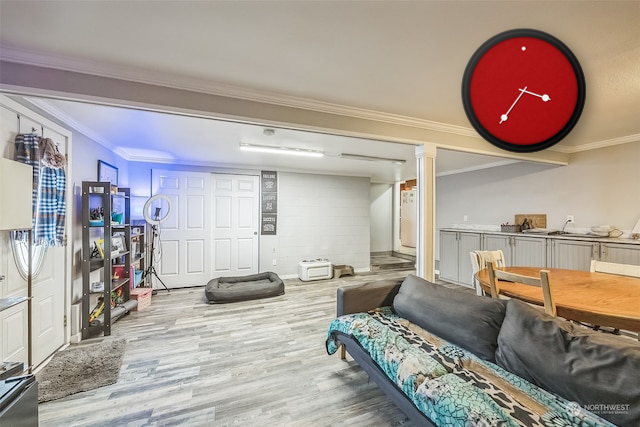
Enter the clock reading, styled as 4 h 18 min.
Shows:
3 h 36 min
